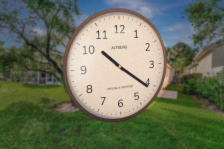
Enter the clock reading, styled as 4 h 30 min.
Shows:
10 h 21 min
